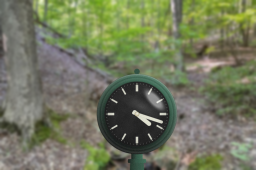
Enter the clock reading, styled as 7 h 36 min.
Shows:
4 h 18 min
